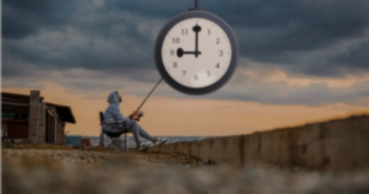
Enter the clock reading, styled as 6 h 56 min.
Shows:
9 h 00 min
